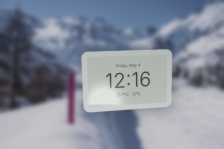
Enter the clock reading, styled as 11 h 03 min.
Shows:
12 h 16 min
